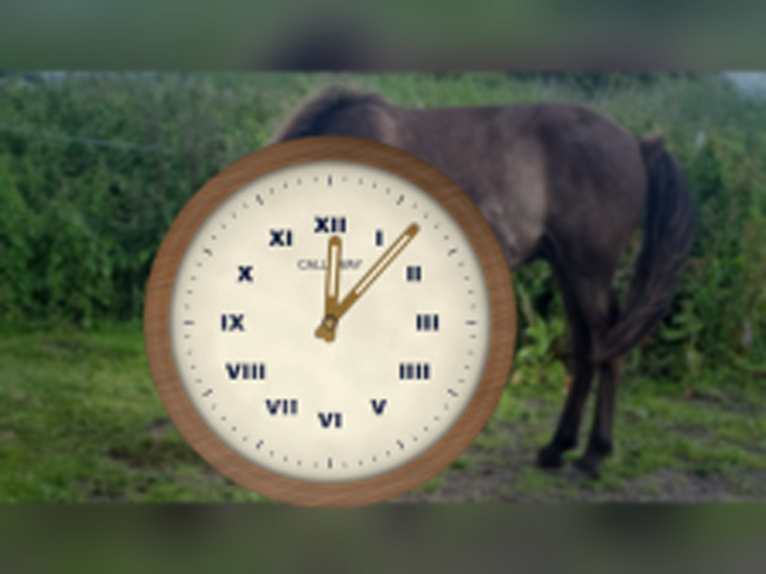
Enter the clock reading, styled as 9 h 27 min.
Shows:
12 h 07 min
